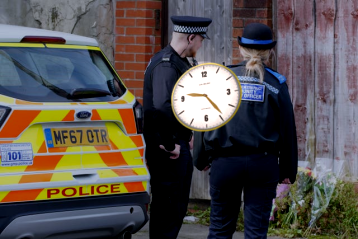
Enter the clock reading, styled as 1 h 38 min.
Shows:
9 h 24 min
